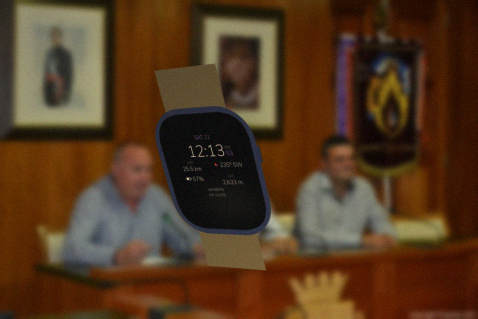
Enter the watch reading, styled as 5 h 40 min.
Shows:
12 h 13 min
